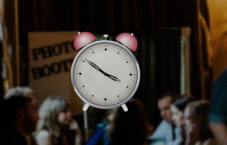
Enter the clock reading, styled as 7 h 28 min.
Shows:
3 h 51 min
